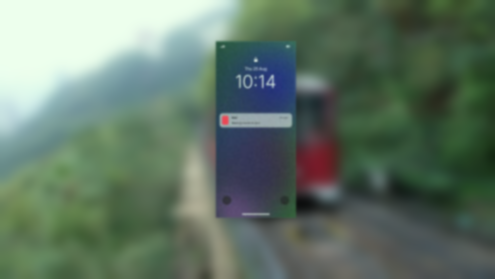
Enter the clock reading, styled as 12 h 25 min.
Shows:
10 h 14 min
